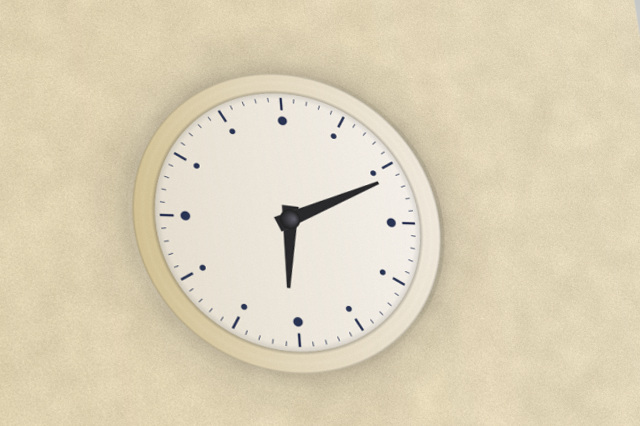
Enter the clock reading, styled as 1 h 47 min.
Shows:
6 h 11 min
